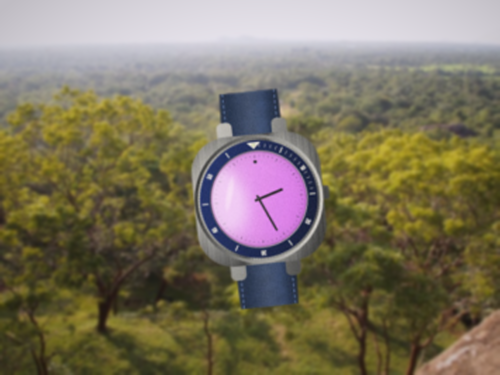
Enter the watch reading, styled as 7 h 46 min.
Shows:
2 h 26 min
